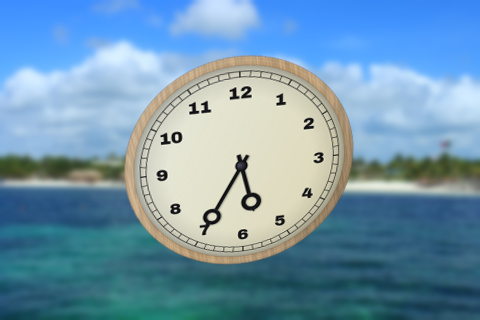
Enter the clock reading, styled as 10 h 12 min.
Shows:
5 h 35 min
